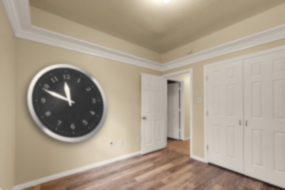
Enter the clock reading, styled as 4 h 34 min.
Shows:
11 h 49 min
